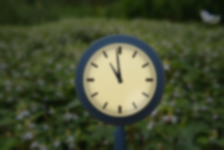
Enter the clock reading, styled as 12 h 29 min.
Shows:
10 h 59 min
